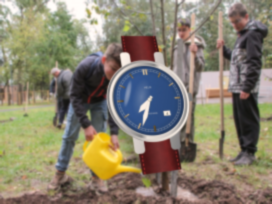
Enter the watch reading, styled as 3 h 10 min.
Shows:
7 h 34 min
